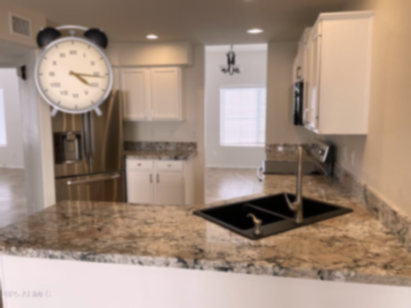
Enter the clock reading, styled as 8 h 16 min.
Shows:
4 h 16 min
